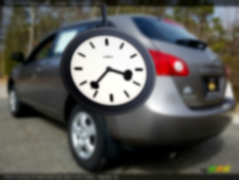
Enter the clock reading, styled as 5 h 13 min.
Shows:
3 h 37 min
